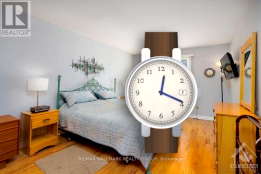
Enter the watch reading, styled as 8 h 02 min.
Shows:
12 h 19 min
